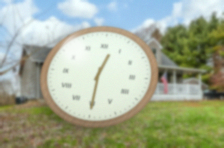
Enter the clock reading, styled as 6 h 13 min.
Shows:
12 h 30 min
